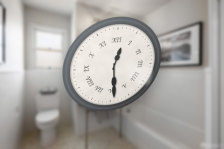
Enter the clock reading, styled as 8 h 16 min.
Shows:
12 h 29 min
